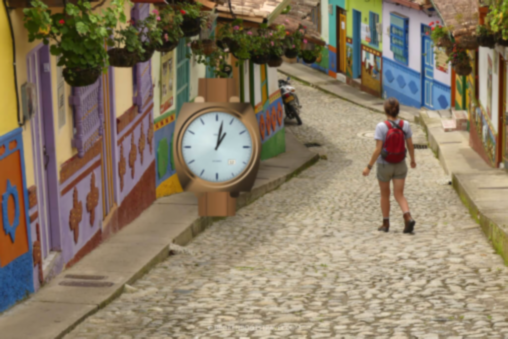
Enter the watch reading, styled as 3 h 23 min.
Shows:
1 h 02 min
